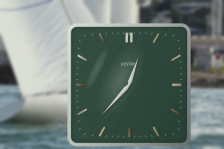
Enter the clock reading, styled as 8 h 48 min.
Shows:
12 h 37 min
